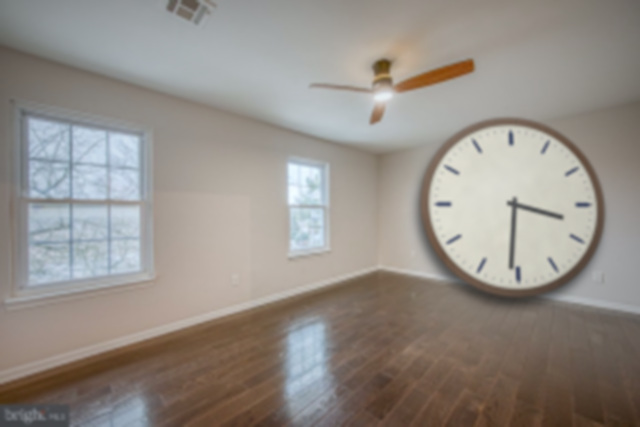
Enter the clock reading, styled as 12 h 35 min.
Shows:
3 h 31 min
